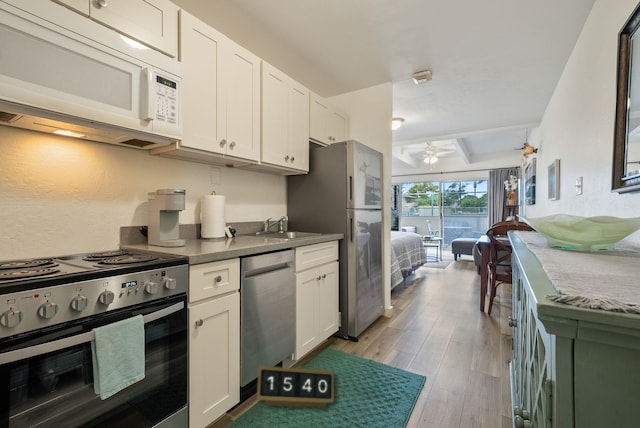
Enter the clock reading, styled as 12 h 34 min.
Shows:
15 h 40 min
